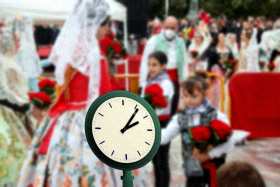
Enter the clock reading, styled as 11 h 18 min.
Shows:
2 h 06 min
